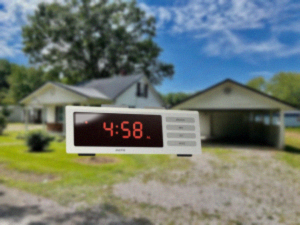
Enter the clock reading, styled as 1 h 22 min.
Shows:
4 h 58 min
